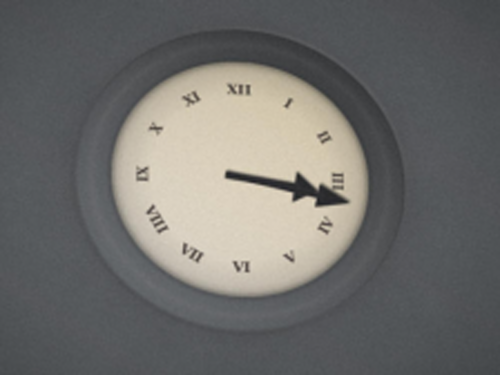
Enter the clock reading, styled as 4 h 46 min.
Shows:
3 h 17 min
